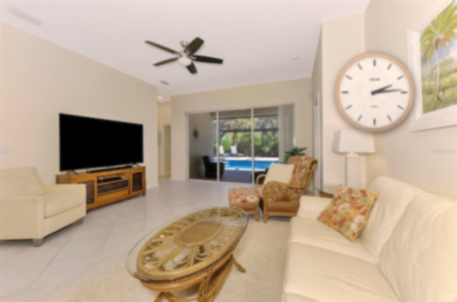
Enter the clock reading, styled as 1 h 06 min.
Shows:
2 h 14 min
